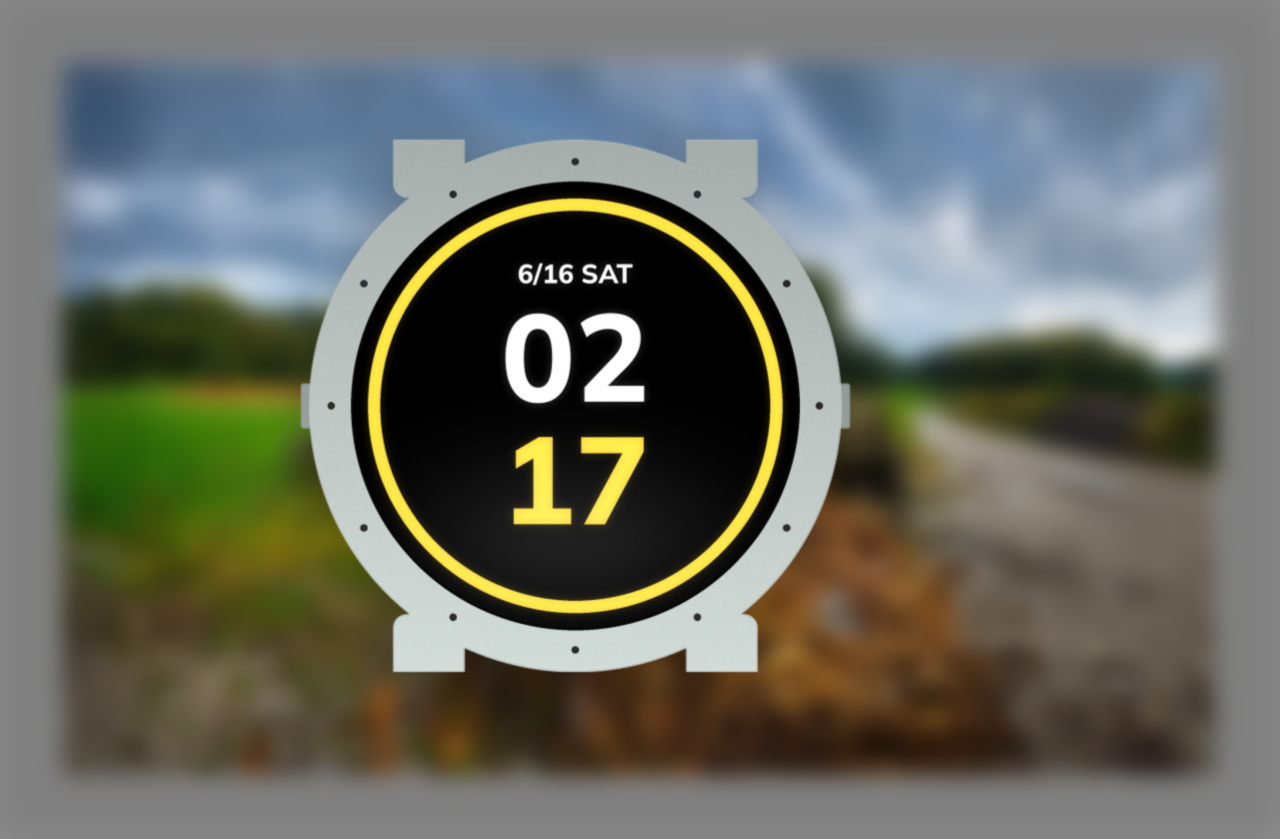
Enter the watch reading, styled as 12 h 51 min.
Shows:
2 h 17 min
